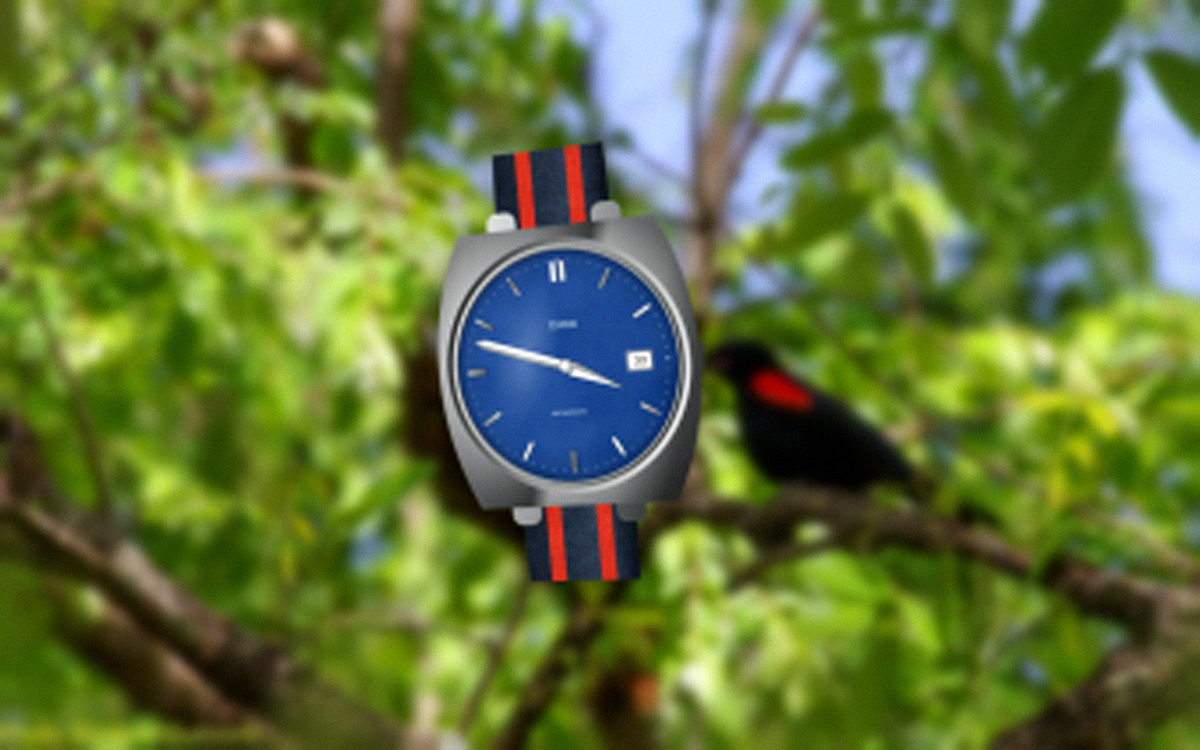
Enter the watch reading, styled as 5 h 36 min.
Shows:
3 h 48 min
